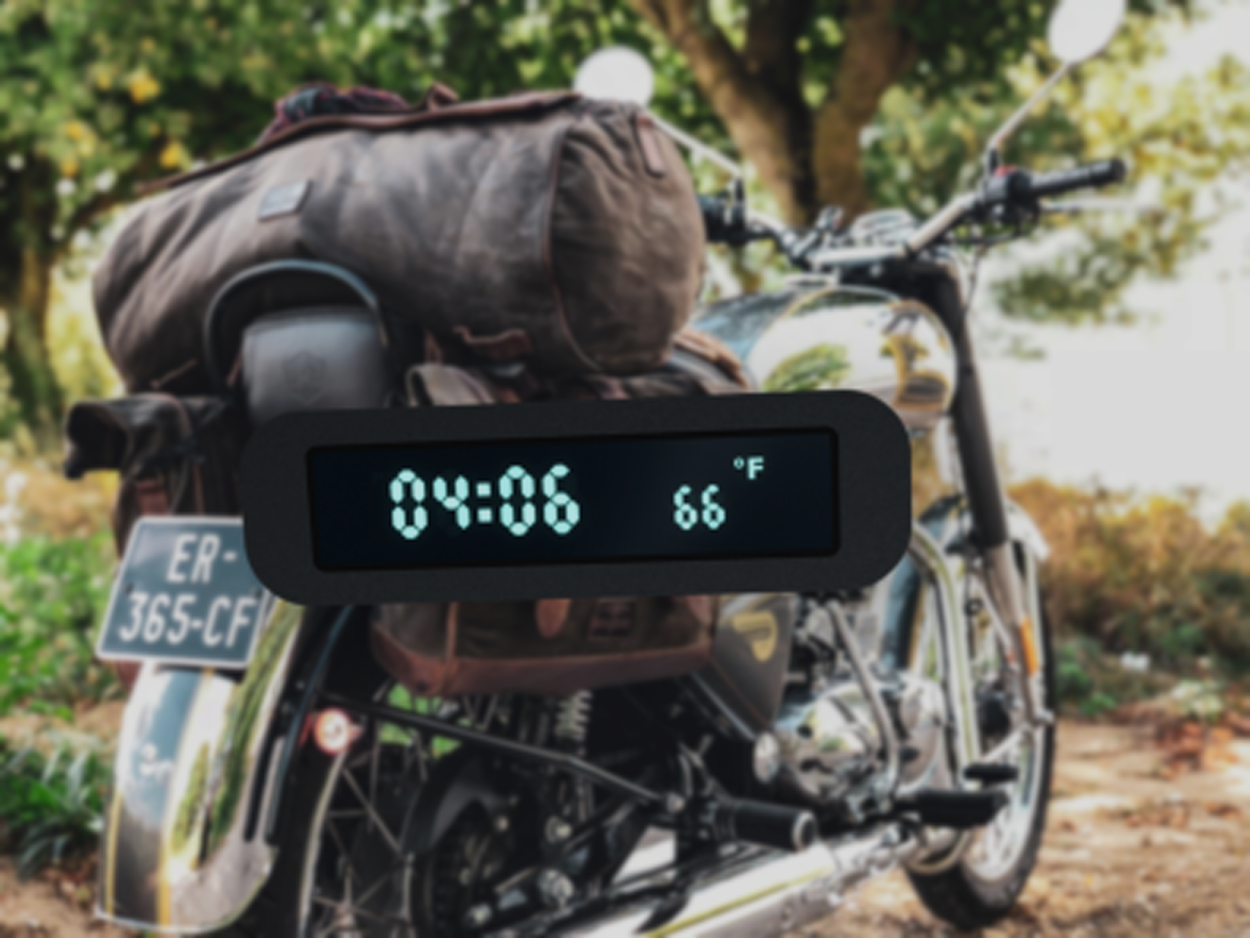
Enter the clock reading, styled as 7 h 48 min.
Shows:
4 h 06 min
